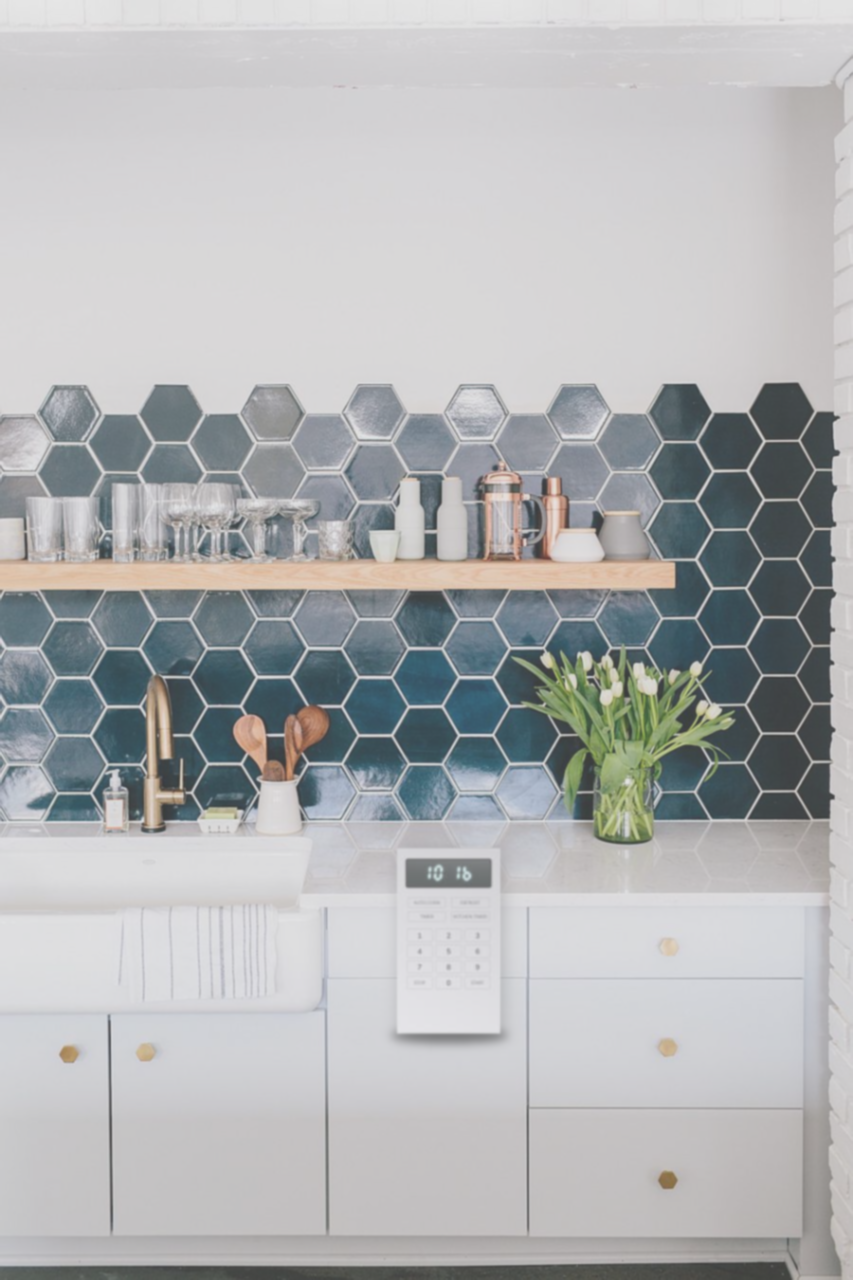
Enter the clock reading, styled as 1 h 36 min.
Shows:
10 h 16 min
